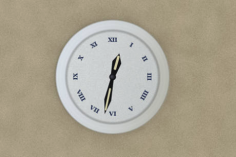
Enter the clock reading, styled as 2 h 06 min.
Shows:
12 h 32 min
